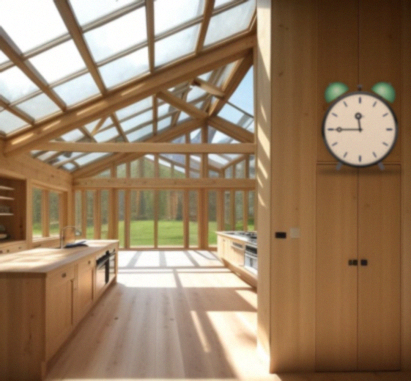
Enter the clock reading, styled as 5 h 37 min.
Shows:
11 h 45 min
